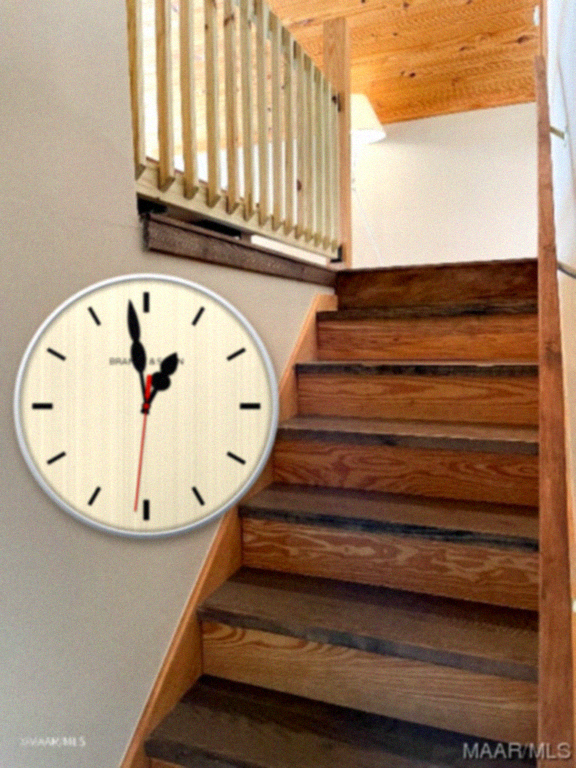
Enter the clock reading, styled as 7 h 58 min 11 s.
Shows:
12 h 58 min 31 s
